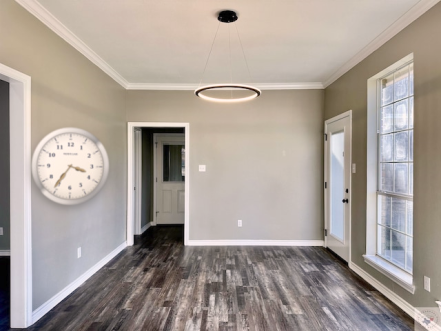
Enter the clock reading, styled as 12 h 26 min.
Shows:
3 h 36 min
